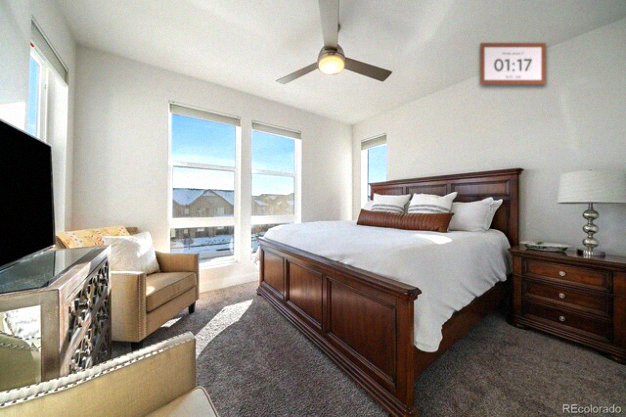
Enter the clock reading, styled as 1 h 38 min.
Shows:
1 h 17 min
